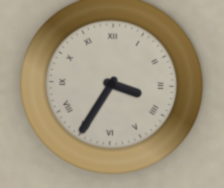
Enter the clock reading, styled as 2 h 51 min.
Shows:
3 h 35 min
